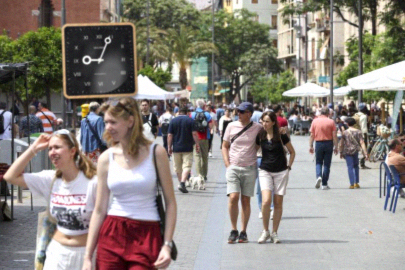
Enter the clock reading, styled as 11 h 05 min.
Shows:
9 h 04 min
